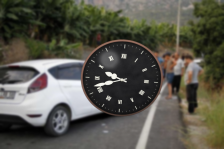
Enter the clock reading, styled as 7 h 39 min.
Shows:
9 h 42 min
